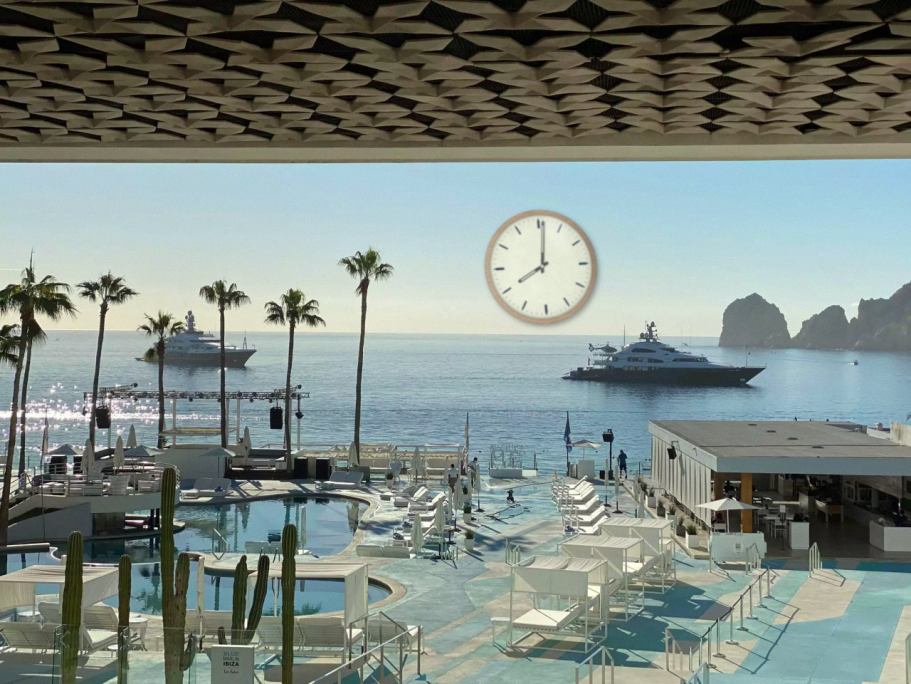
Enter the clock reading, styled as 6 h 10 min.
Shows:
8 h 01 min
